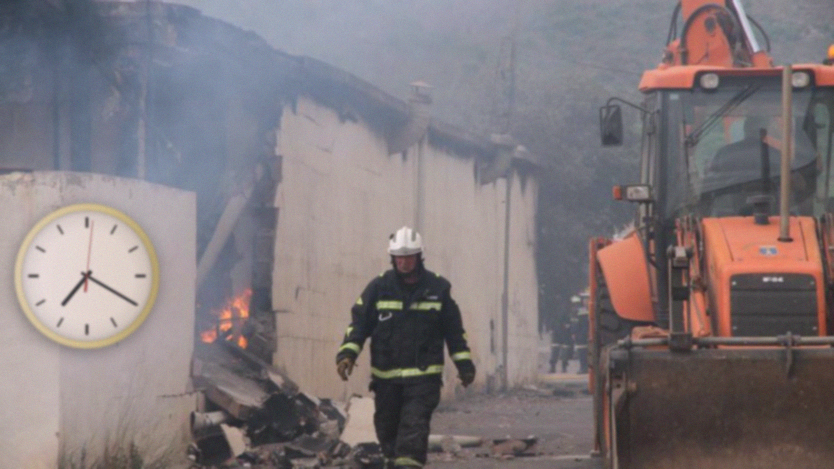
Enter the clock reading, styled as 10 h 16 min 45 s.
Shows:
7 h 20 min 01 s
